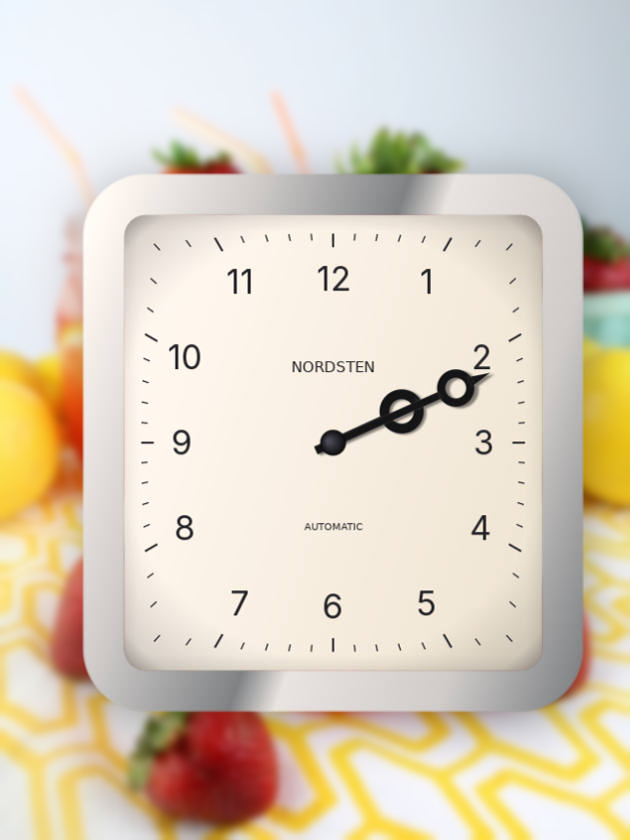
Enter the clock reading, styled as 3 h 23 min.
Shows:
2 h 11 min
